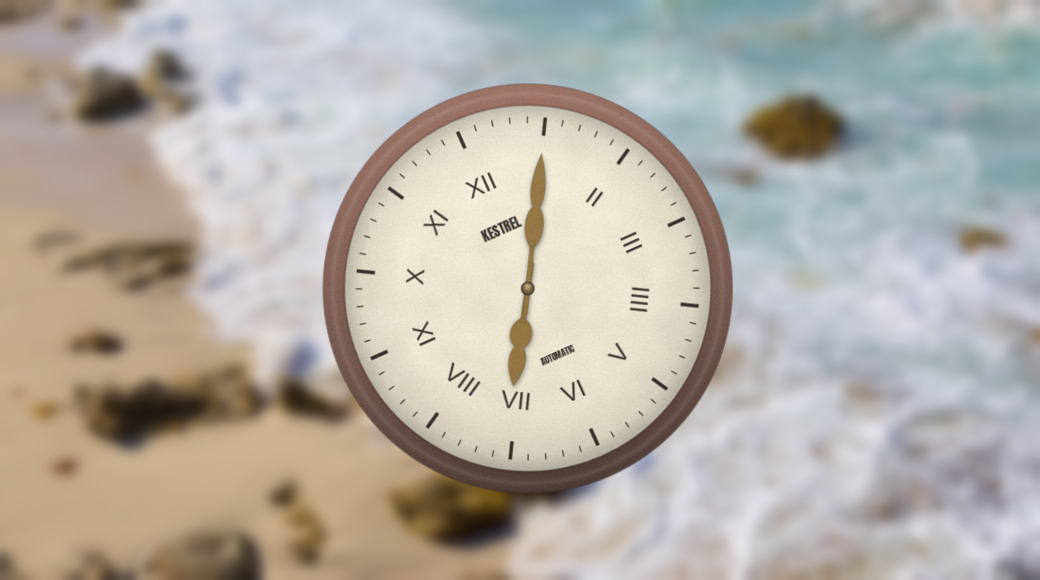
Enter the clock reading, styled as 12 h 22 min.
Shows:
7 h 05 min
